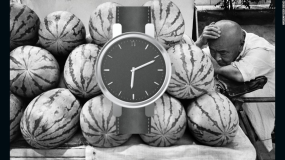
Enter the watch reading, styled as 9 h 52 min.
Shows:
6 h 11 min
